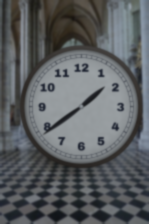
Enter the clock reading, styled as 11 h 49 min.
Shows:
1 h 39 min
